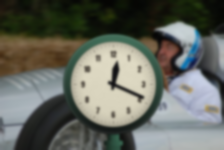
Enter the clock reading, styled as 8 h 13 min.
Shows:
12 h 19 min
